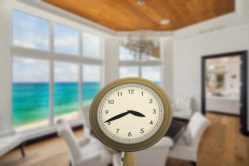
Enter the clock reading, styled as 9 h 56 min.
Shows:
3 h 41 min
